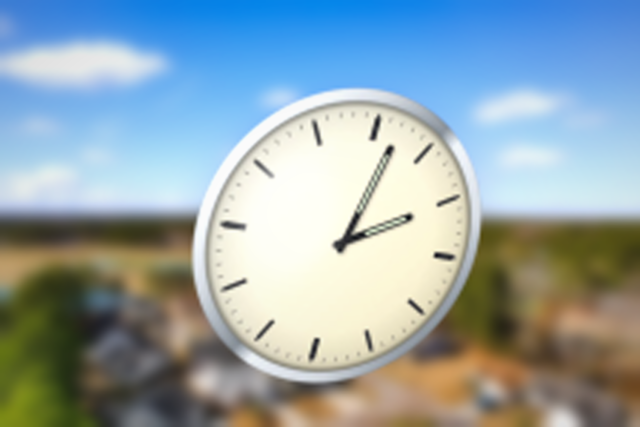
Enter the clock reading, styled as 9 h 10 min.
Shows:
2 h 02 min
